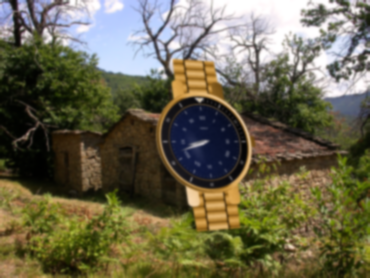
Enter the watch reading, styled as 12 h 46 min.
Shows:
8 h 42 min
